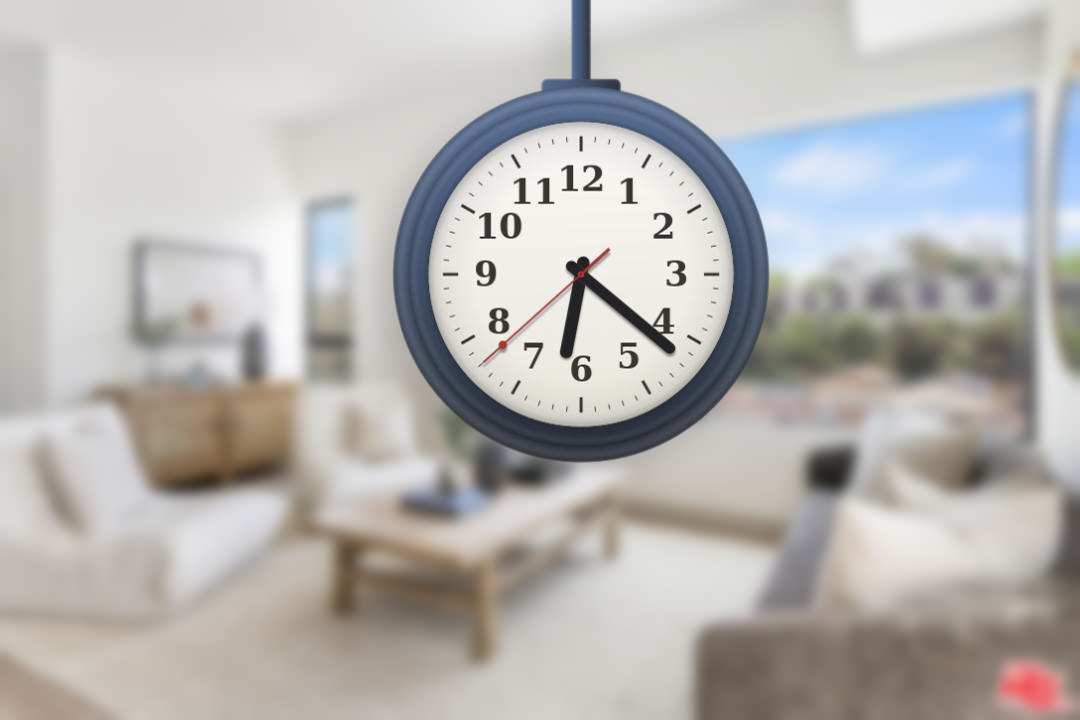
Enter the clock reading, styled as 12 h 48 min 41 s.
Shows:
6 h 21 min 38 s
